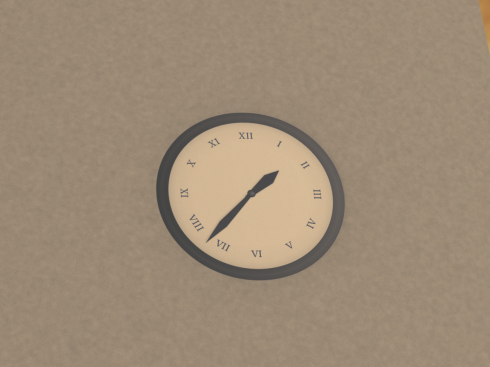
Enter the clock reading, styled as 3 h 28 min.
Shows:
1 h 37 min
